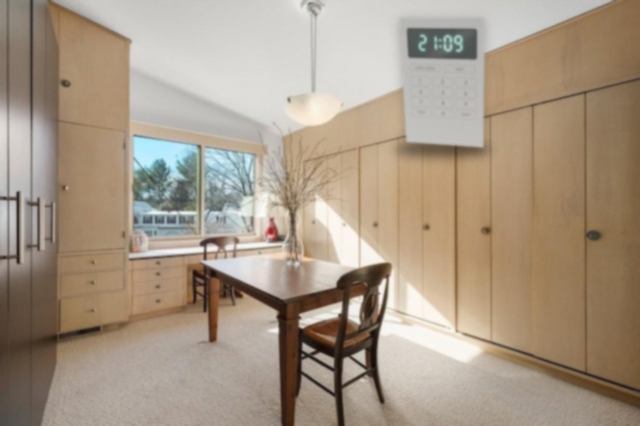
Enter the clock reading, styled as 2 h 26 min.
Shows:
21 h 09 min
